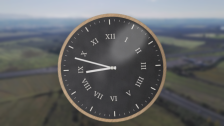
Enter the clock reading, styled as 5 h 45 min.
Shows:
8 h 48 min
